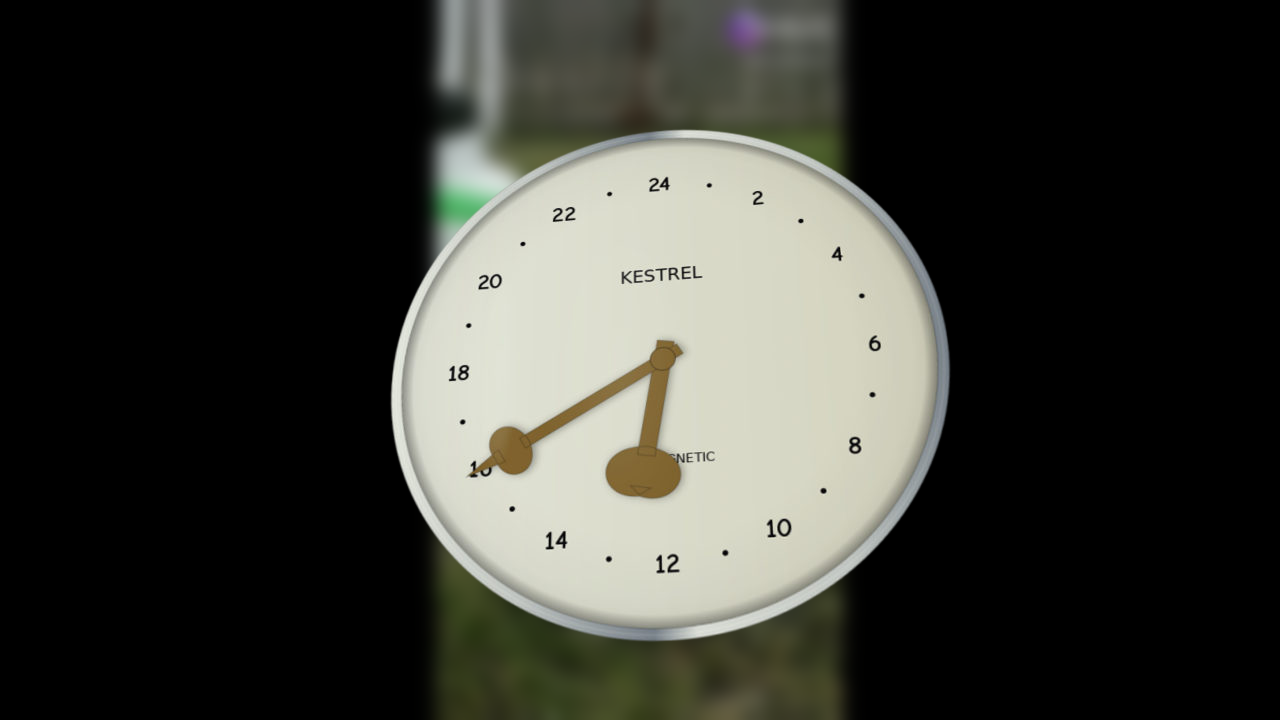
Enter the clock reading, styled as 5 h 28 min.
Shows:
12 h 40 min
